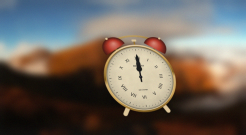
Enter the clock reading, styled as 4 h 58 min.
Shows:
12 h 00 min
